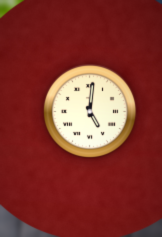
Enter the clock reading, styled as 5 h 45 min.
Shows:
5 h 01 min
